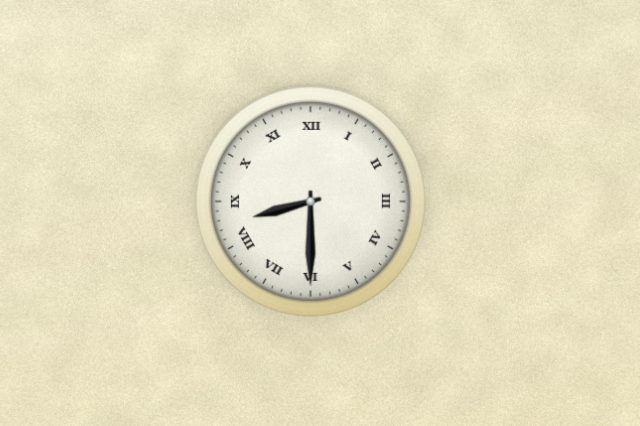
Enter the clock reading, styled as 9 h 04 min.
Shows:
8 h 30 min
